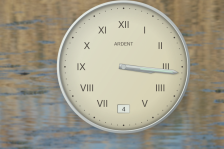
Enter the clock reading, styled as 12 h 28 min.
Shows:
3 h 16 min
